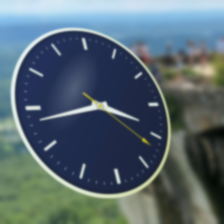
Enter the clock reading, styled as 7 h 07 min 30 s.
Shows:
3 h 43 min 22 s
